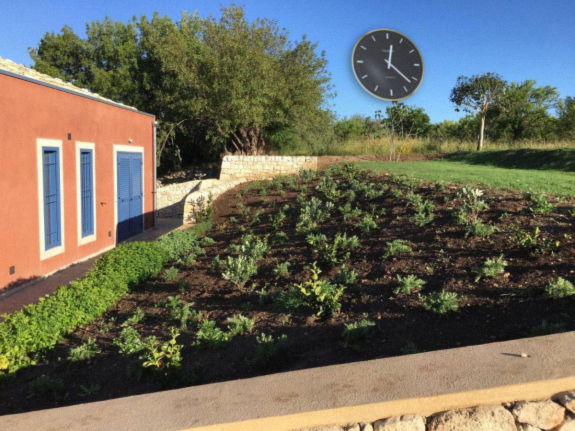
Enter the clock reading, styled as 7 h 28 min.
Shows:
12 h 22 min
